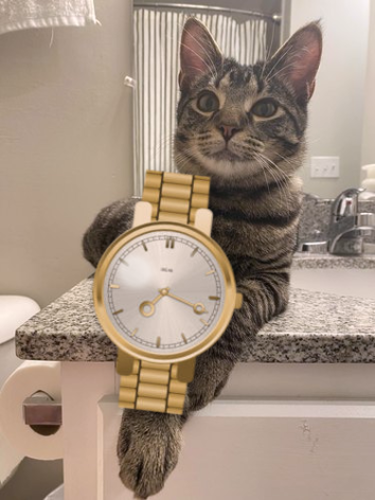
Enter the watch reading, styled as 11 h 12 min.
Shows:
7 h 18 min
